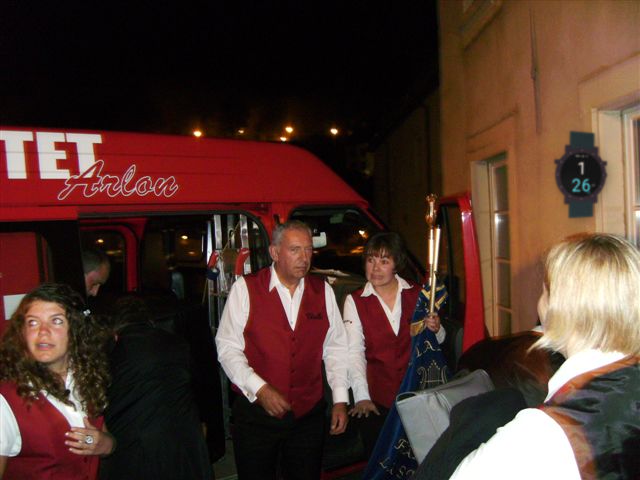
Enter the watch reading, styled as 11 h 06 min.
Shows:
1 h 26 min
